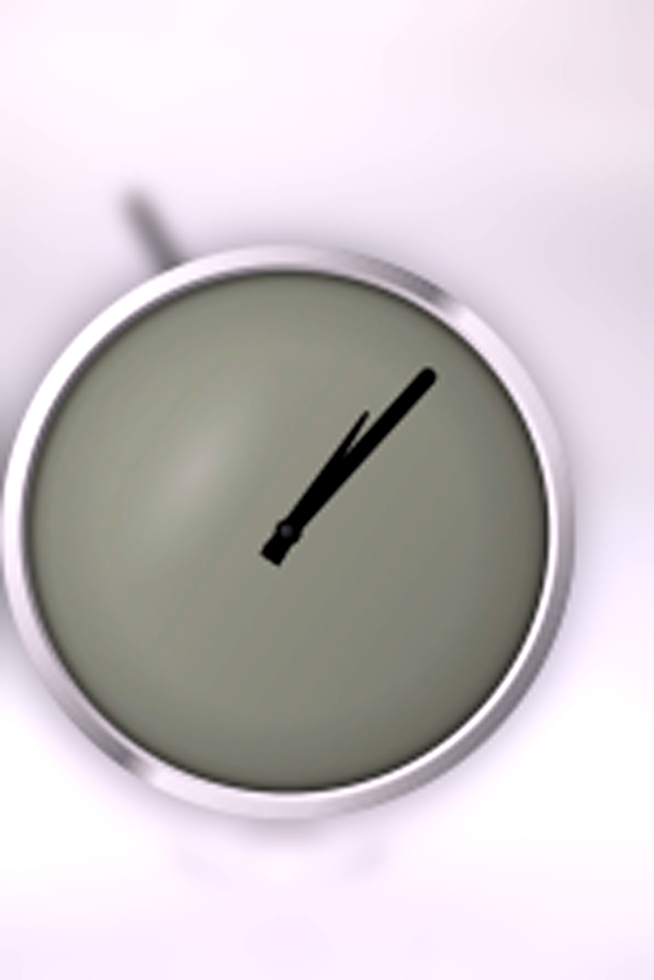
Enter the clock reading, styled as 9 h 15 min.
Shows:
1 h 07 min
